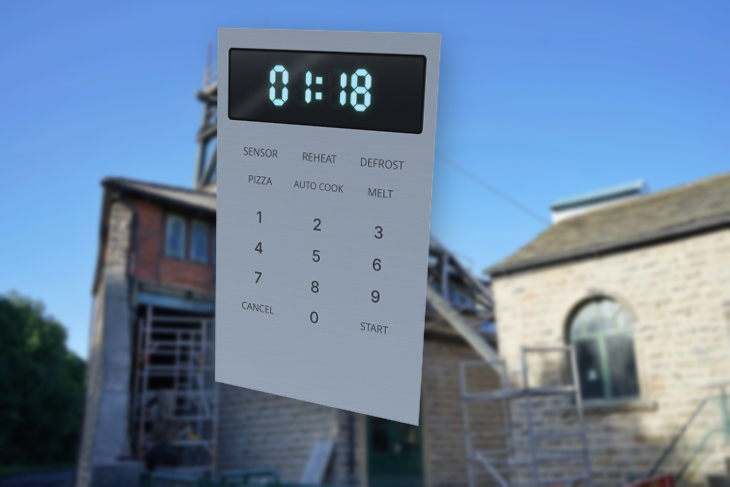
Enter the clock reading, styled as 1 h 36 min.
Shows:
1 h 18 min
